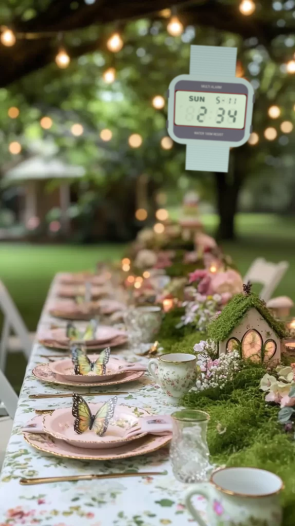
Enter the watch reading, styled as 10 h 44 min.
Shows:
2 h 34 min
